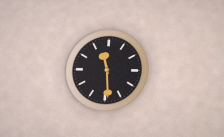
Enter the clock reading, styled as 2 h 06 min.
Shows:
11 h 29 min
